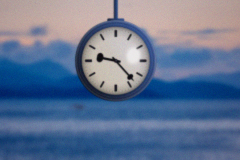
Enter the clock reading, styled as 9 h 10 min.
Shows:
9 h 23 min
